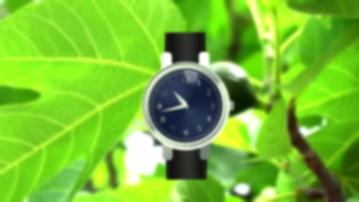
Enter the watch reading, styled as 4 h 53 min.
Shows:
10 h 43 min
